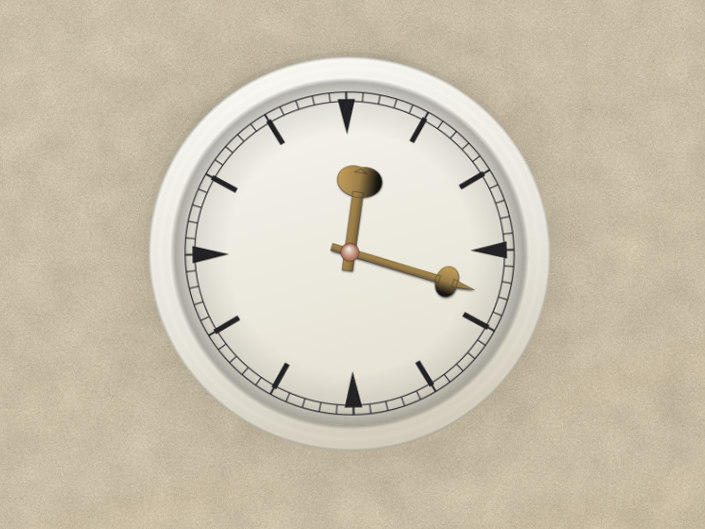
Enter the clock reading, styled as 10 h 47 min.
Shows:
12 h 18 min
